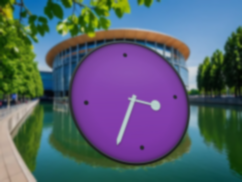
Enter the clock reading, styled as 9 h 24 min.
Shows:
3 h 35 min
